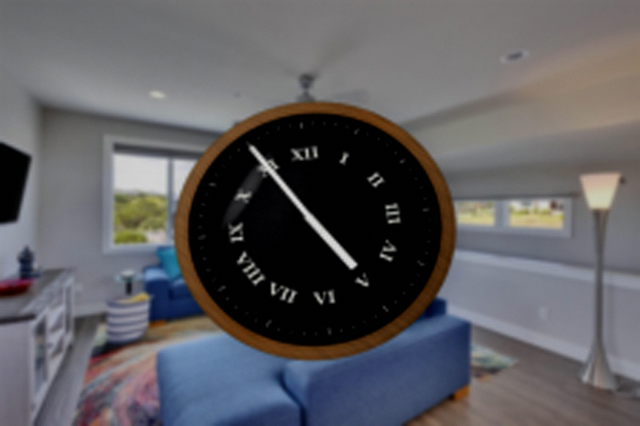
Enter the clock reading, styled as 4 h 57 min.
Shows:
4 h 55 min
